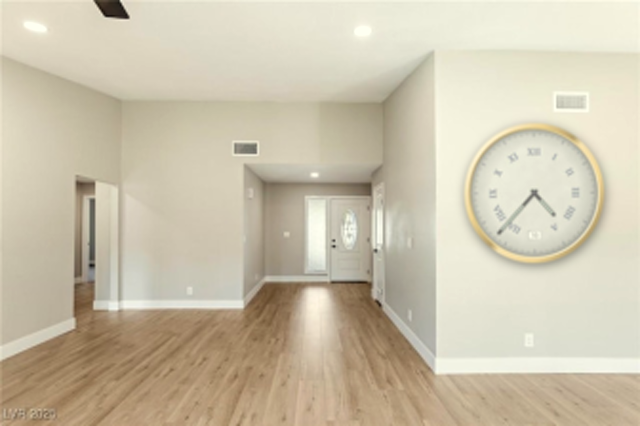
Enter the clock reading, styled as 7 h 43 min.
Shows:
4 h 37 min
